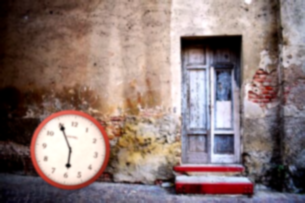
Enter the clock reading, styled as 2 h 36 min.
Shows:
5 h 55 min
